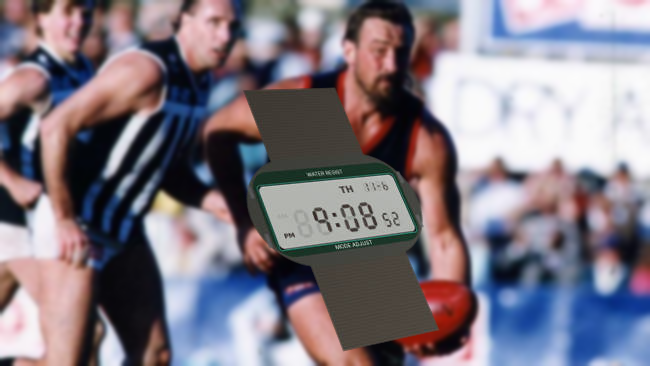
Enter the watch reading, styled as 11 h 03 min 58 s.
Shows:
9 h 08 min 52 s
